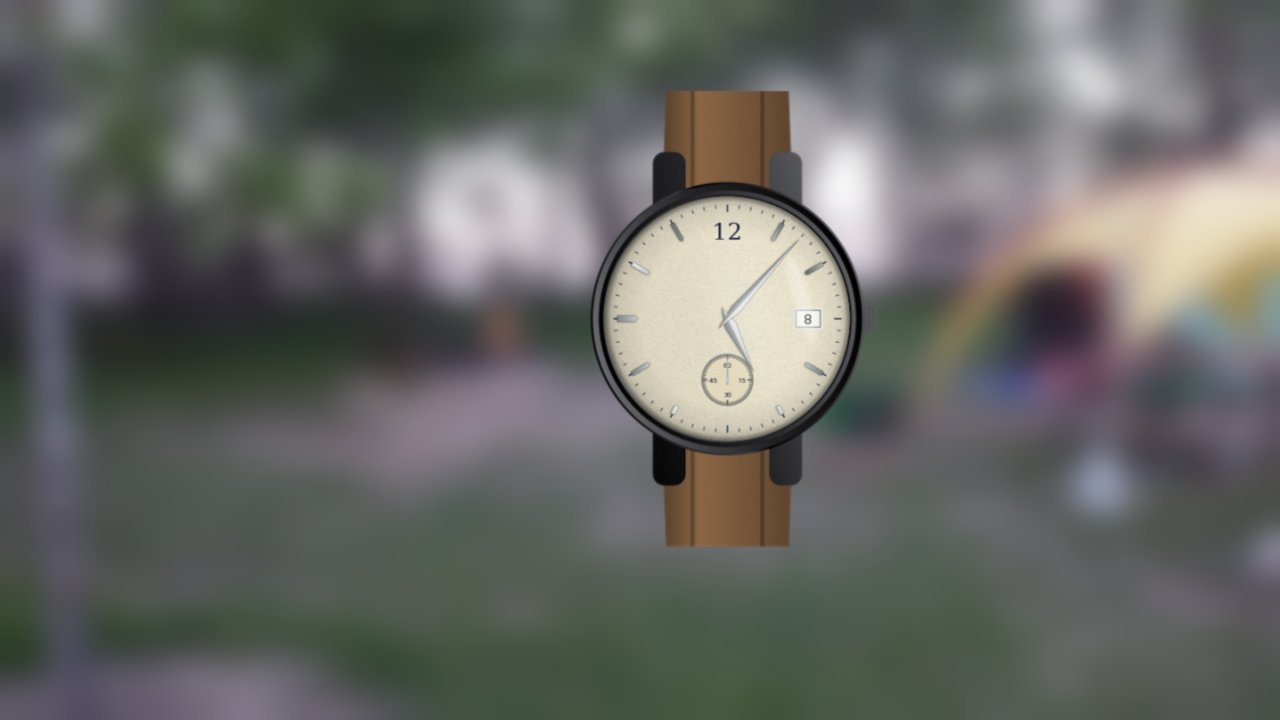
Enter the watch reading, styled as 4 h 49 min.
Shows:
5 h 07 min
